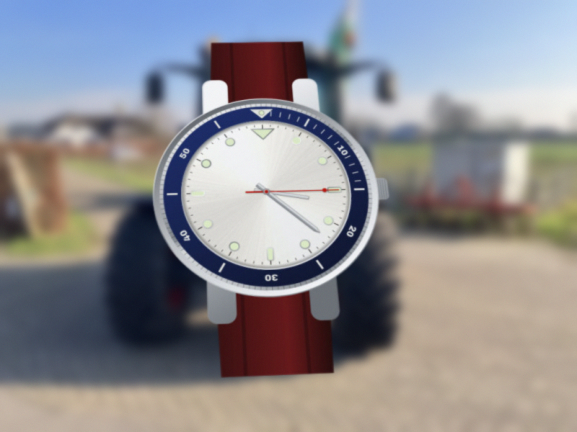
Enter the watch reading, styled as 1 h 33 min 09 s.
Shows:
3 h 22 min 15 s
